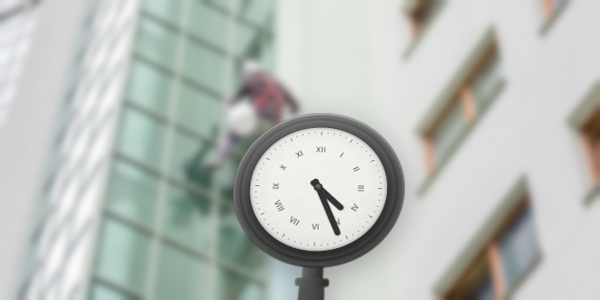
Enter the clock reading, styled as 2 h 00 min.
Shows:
4 h 26 min
